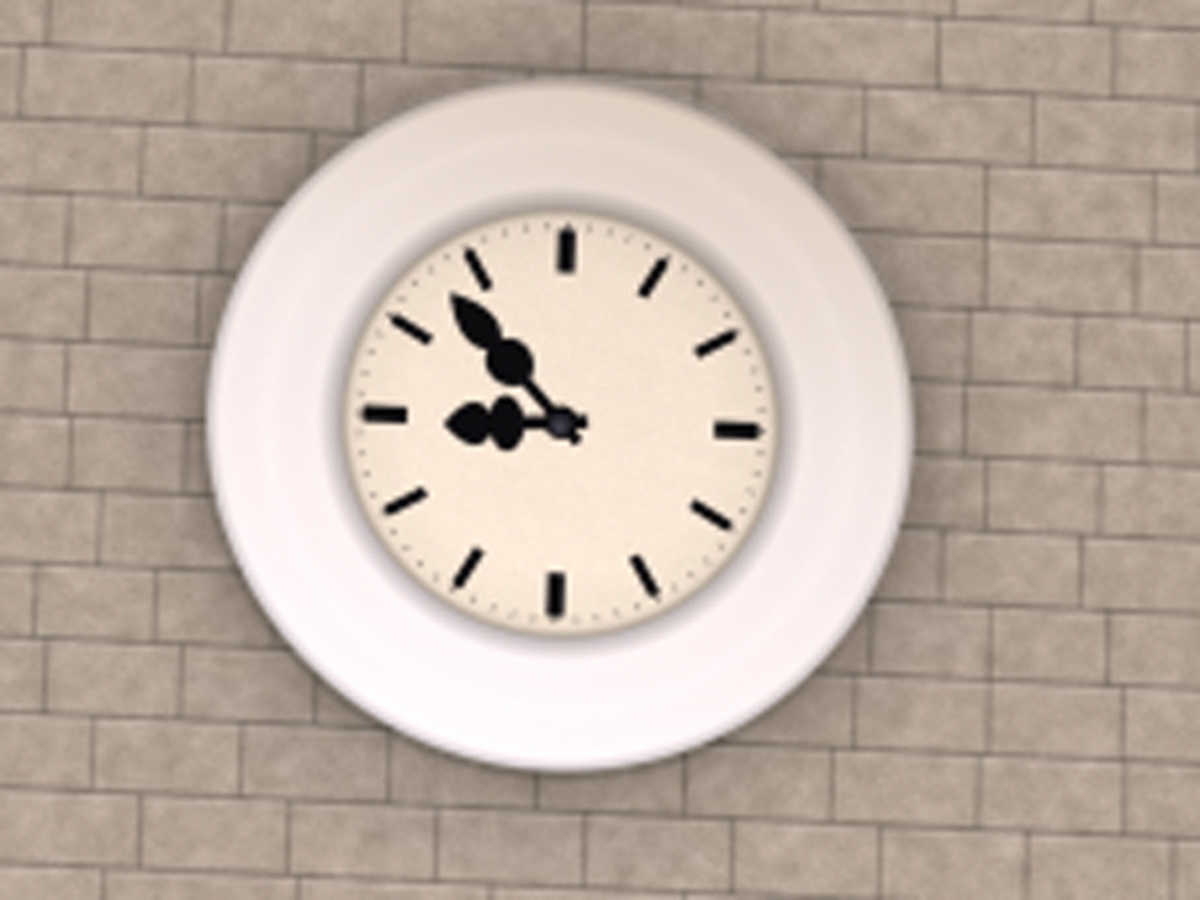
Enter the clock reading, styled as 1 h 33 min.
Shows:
8 h 53 min
